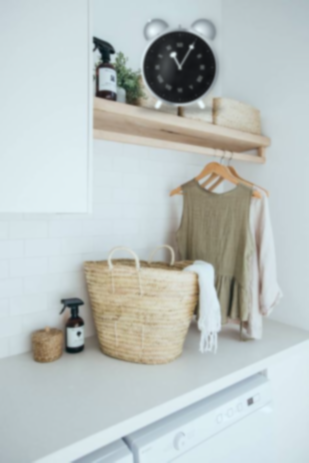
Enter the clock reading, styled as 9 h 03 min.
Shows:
11 h 05 min
